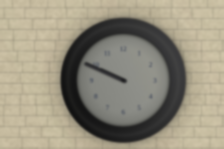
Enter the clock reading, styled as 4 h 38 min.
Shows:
9 h 49 min
